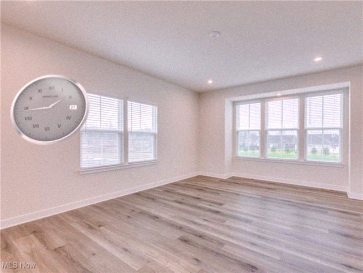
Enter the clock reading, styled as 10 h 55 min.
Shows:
1 h 44 min
